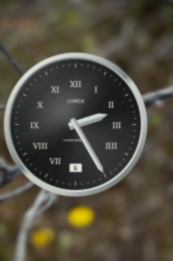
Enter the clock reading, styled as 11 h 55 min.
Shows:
2 h 25 min
